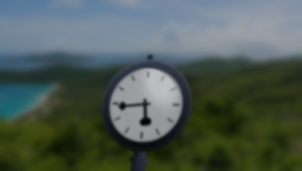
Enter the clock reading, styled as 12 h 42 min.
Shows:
5 h 44 min
